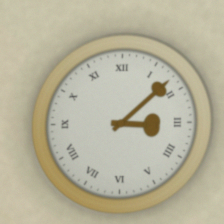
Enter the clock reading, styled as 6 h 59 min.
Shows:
3 h 08 min
